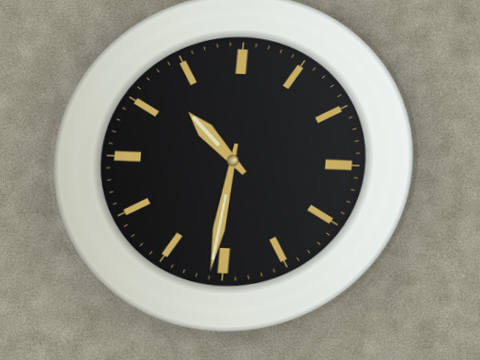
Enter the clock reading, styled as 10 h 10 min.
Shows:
10 h 31 min
